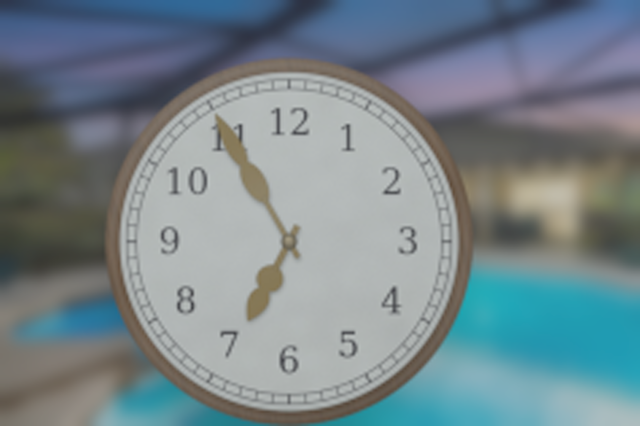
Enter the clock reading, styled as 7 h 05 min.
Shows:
6 h 55 min
